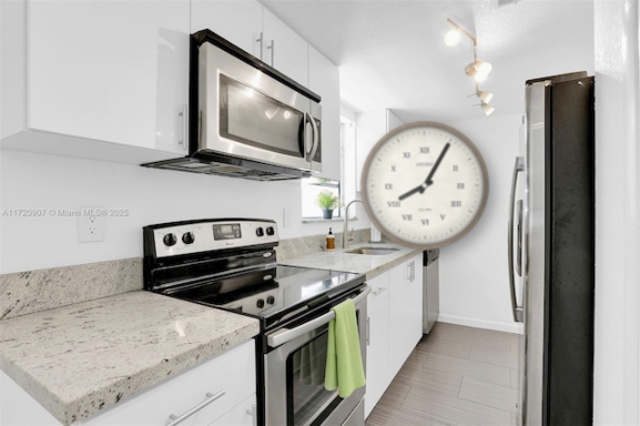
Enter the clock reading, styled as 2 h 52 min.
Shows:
8 h 05 min
